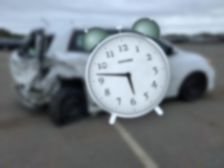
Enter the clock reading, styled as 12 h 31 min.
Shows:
5 h 47 min
